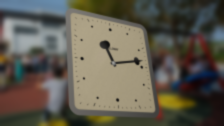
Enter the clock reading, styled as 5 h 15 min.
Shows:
11 h 13 min
